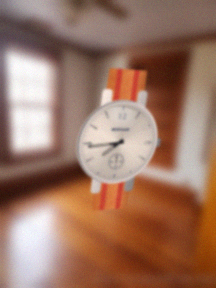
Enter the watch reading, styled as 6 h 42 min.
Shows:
7 h 44 min
